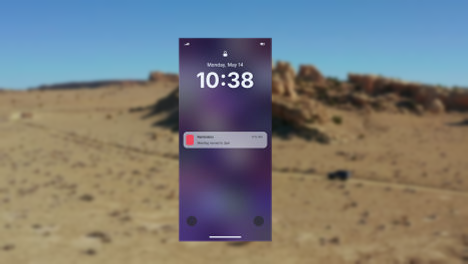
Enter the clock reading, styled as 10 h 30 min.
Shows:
10 h 38 min
